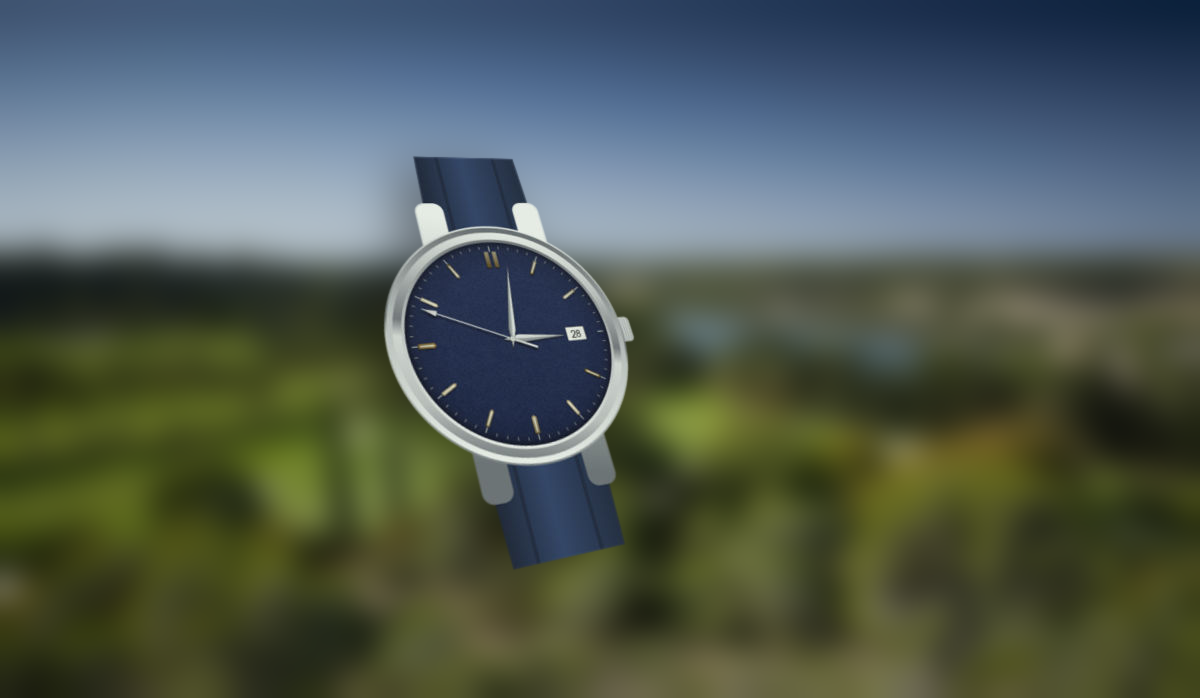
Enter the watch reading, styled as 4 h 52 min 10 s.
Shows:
3 h 01 min 49 s
